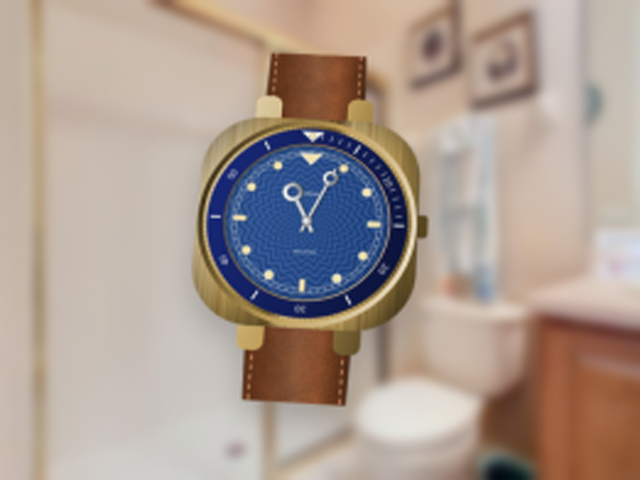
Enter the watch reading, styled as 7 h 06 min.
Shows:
11 h 04 min
